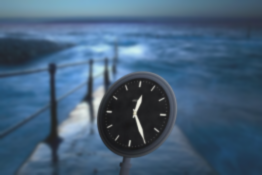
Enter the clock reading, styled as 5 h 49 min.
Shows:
12 h 25 min
